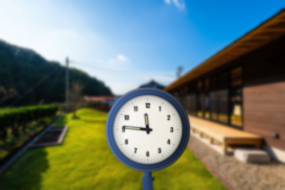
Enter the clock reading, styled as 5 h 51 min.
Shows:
11 h 46 min
